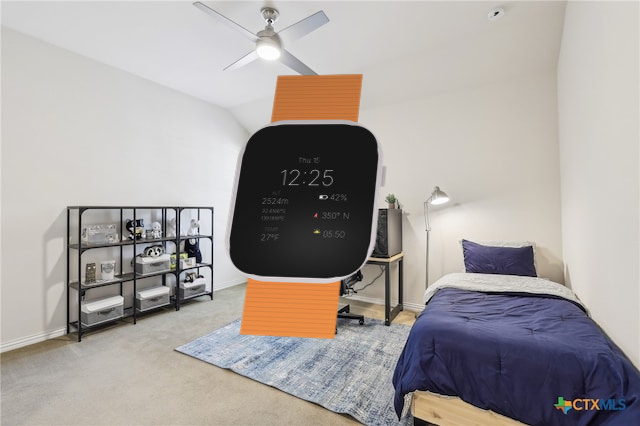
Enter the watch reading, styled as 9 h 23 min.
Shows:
12 h 25 min
